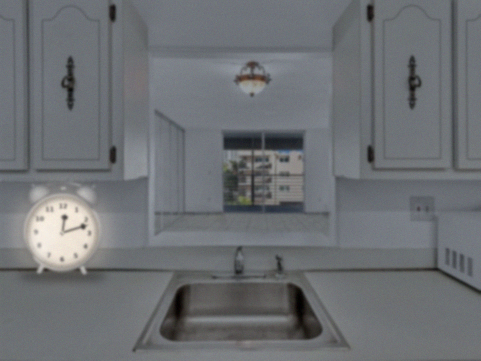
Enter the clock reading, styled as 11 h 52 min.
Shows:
12 h 12 min
